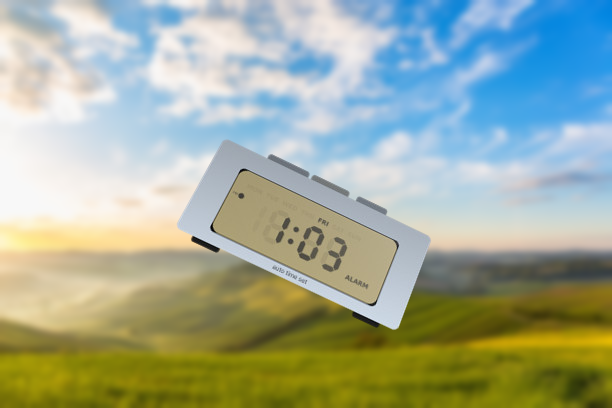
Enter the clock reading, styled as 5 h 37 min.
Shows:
1 h 03 min
